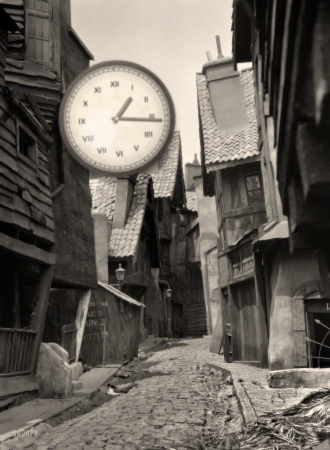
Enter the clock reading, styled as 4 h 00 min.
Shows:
1 h 16 min
